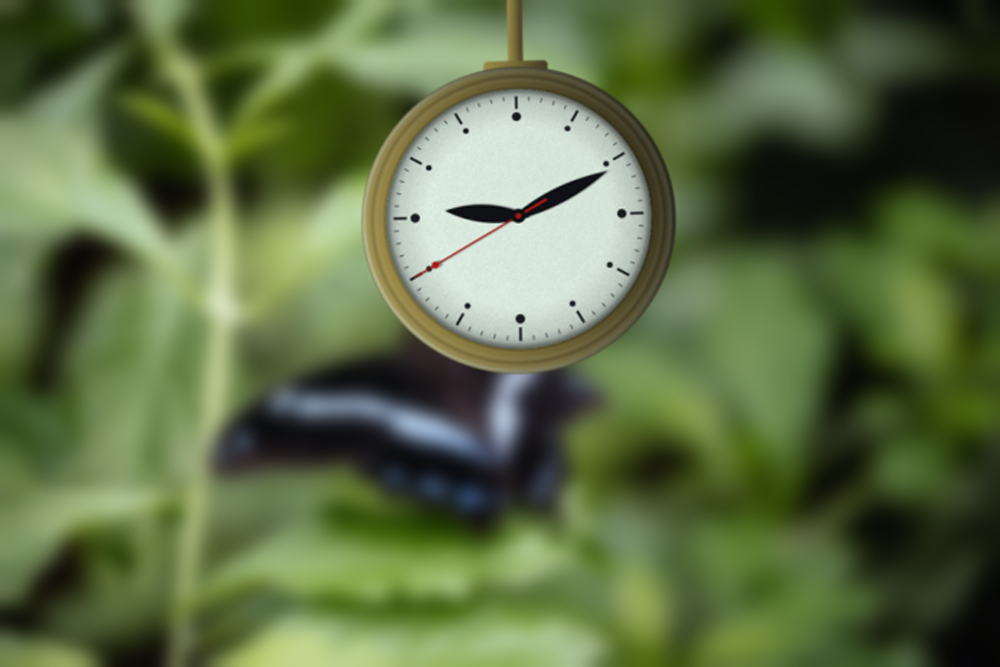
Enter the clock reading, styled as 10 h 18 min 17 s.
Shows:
9 h 10 min 40 s
